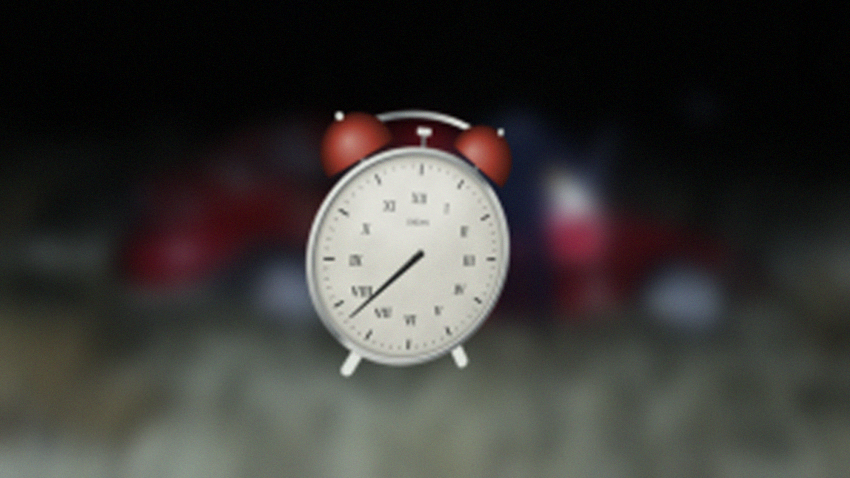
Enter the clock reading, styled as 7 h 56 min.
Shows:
7 h 38 min
